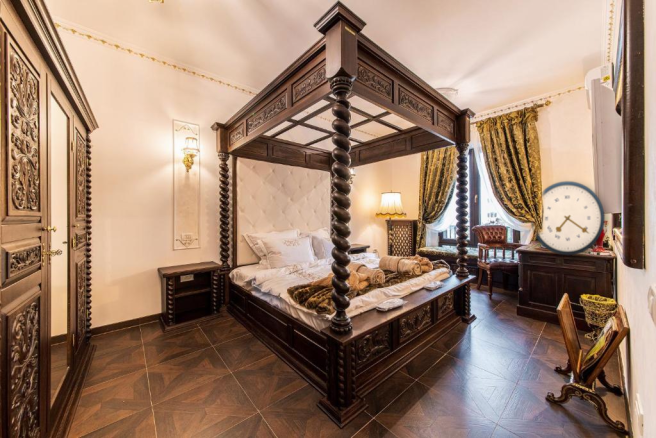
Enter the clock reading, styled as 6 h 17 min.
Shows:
7 h 21 min
